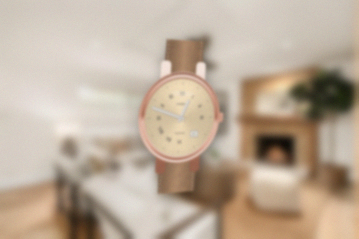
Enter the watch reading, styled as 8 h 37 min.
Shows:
12 h 48 min
